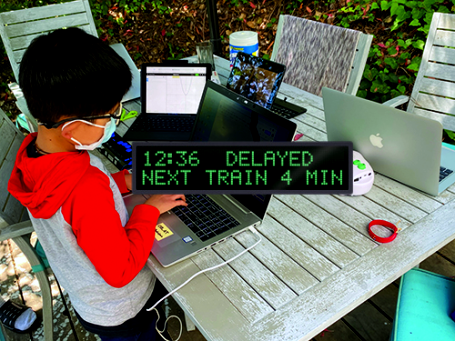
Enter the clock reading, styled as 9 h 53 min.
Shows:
12 h 36 min
